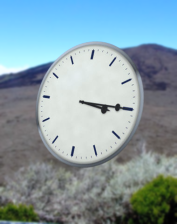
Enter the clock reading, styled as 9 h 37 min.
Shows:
3 h 15 min
